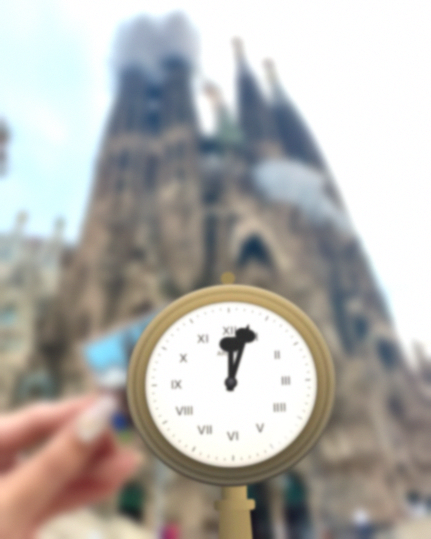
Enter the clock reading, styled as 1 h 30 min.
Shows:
12 h 03 min
